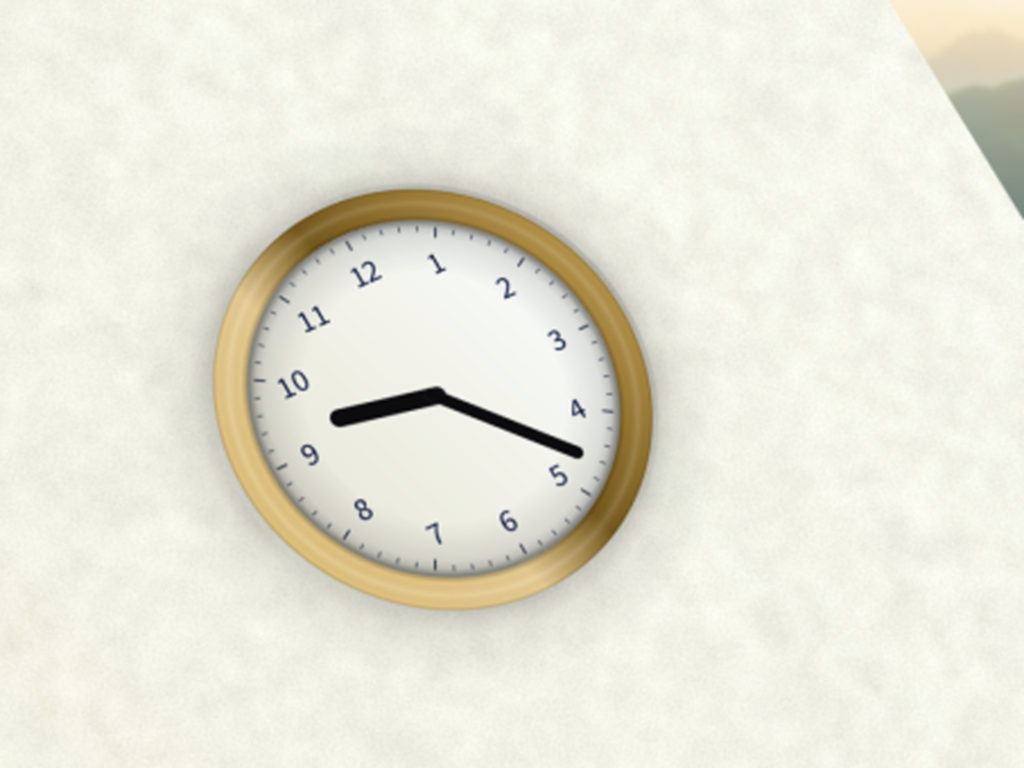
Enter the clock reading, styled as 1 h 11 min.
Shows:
9 h 23 min
